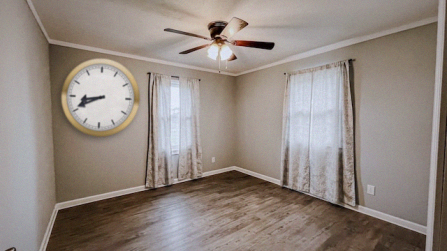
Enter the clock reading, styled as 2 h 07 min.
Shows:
8 h 41 min
